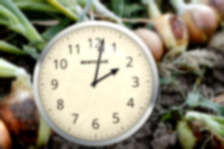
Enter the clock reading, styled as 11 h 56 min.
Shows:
2 h 02 min
